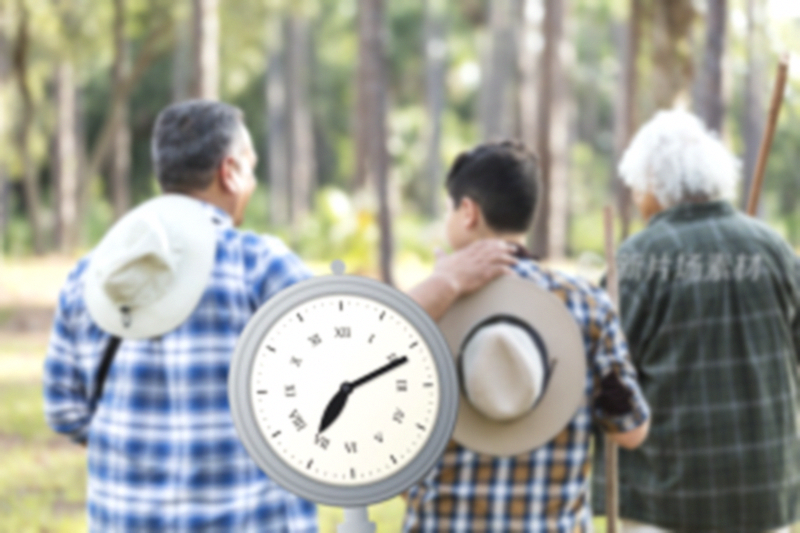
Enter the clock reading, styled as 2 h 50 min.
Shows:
7 h 11 min
